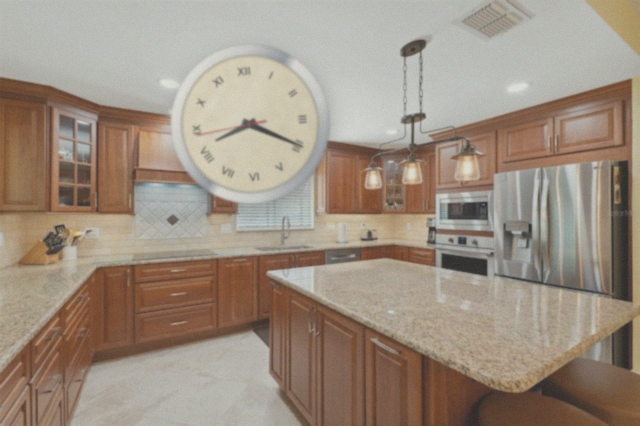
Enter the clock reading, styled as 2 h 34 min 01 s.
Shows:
8 h 19 min 44 s
